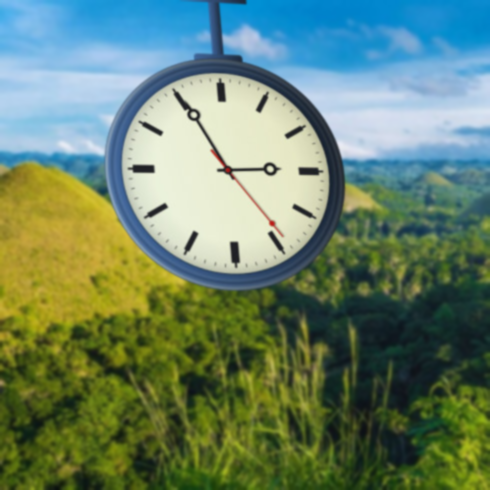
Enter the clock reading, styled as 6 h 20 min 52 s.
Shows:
2 h 55 min 24 s
